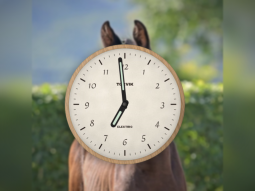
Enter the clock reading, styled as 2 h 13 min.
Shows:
6 h 59 min
